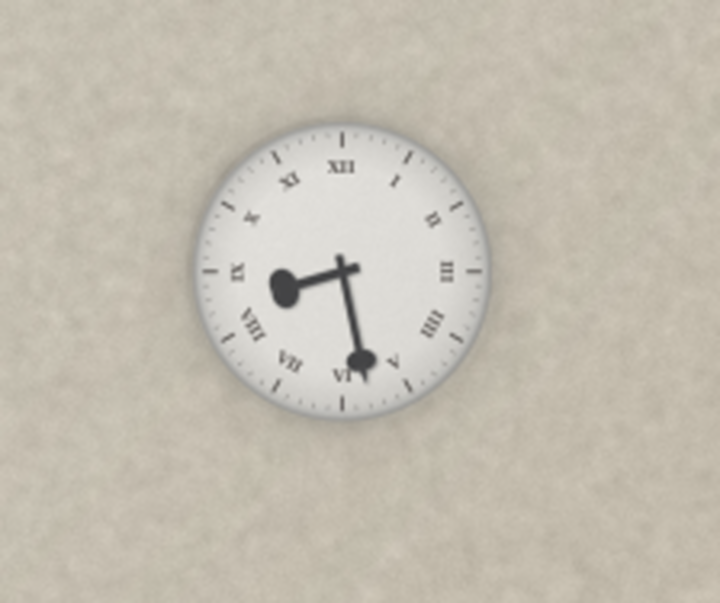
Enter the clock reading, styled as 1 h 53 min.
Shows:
8 h 28 min
